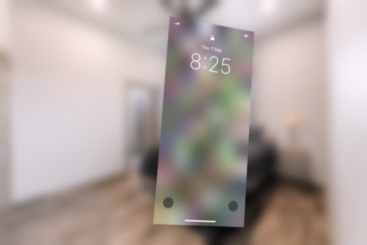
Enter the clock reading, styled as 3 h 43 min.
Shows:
8 h 25 min
